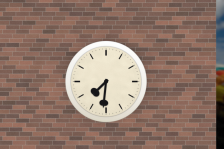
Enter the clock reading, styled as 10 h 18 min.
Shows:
7 h 31 min
